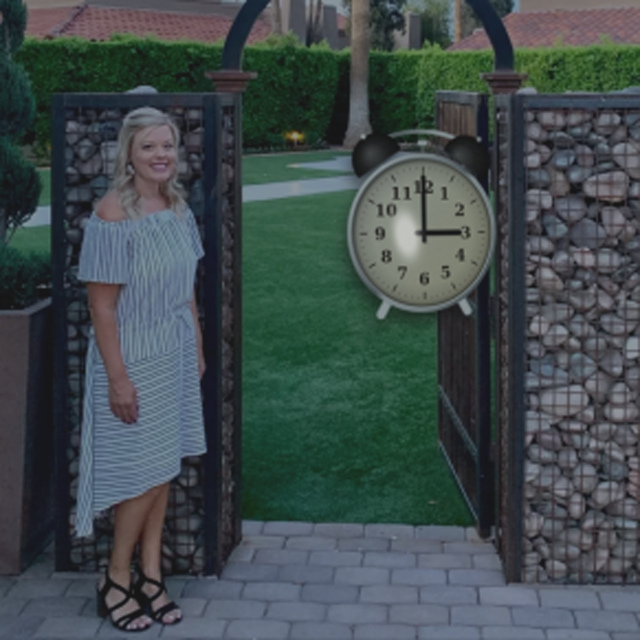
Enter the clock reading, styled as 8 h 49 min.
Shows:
3 h 00 min
